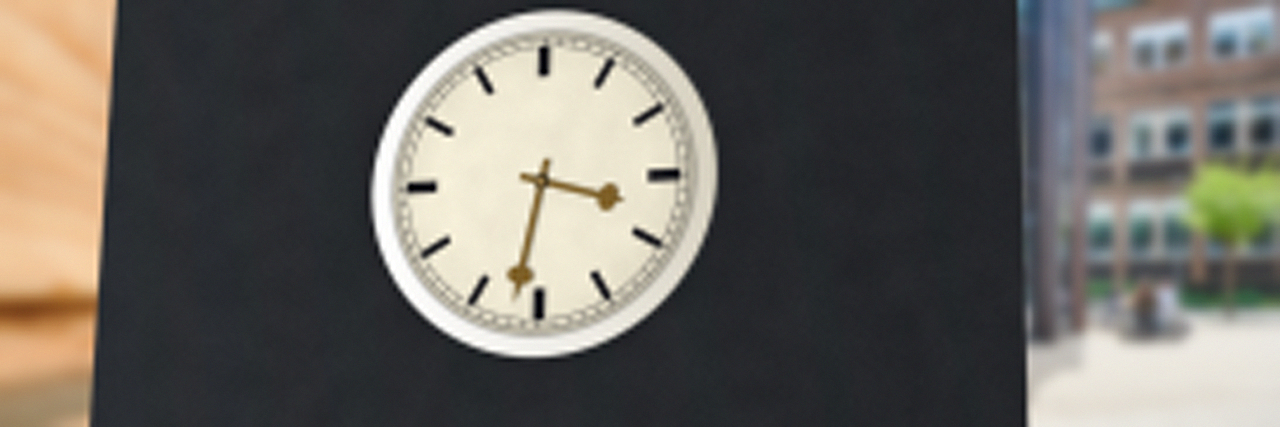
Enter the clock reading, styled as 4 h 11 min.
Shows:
3 h 32 min
